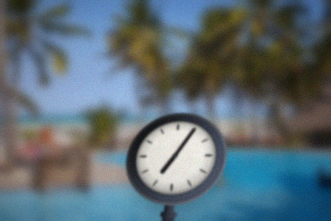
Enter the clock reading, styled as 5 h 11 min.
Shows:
7 h 05 min
